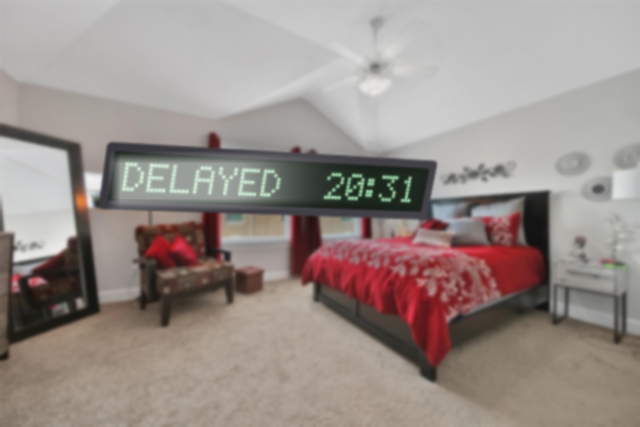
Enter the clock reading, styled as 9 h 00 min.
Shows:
20 h 31 min
